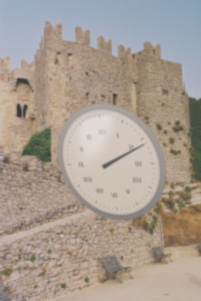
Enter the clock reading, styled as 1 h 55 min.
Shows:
2 h 11 min
